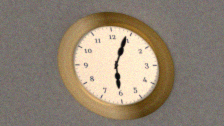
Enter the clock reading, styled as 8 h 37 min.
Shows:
6 h 04 min
